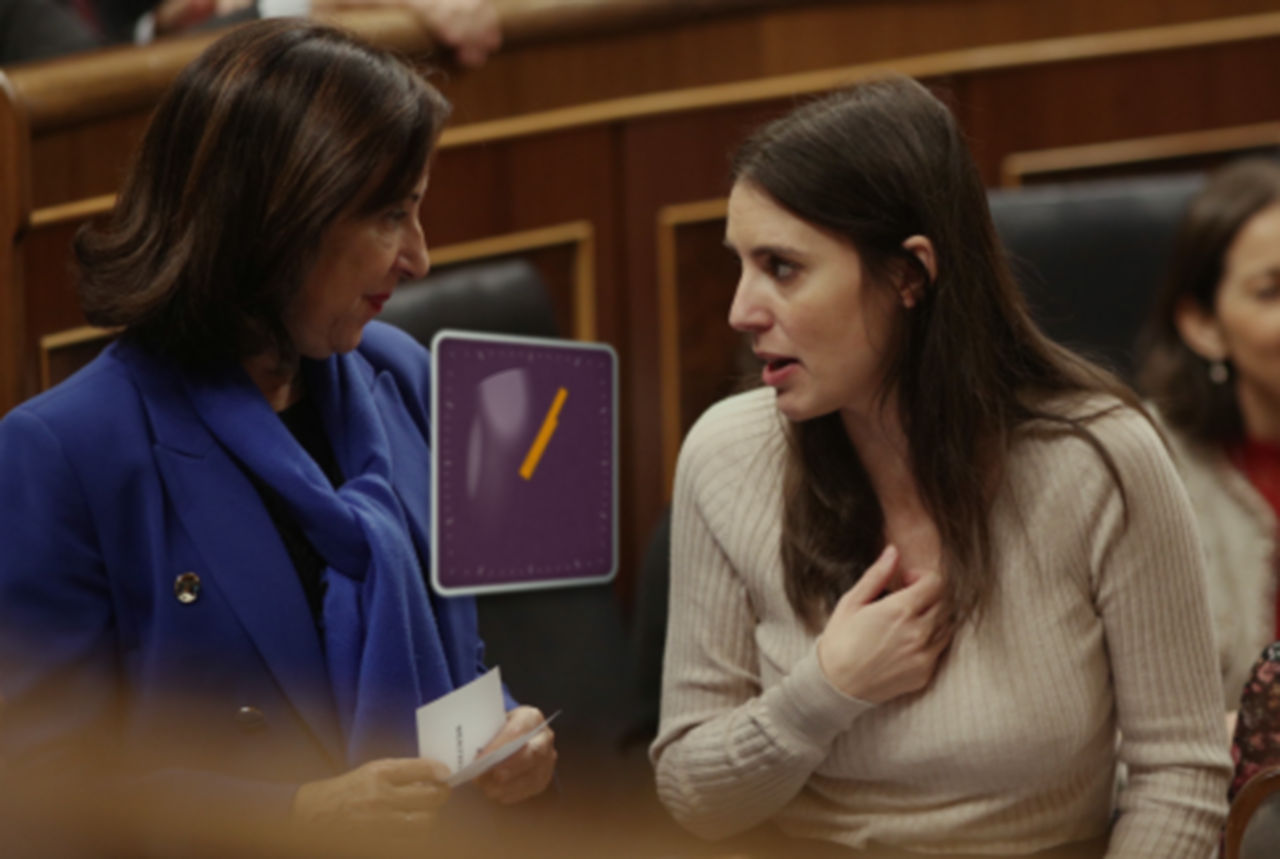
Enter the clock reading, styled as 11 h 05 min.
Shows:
1 h 05 min
